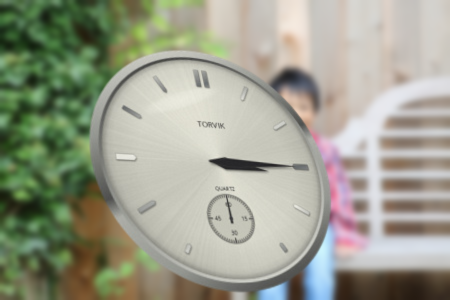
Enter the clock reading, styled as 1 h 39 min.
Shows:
3 h 15 min
